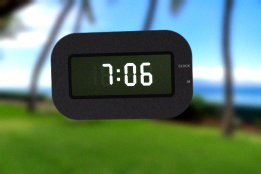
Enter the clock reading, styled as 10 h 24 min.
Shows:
7 h 06 min
